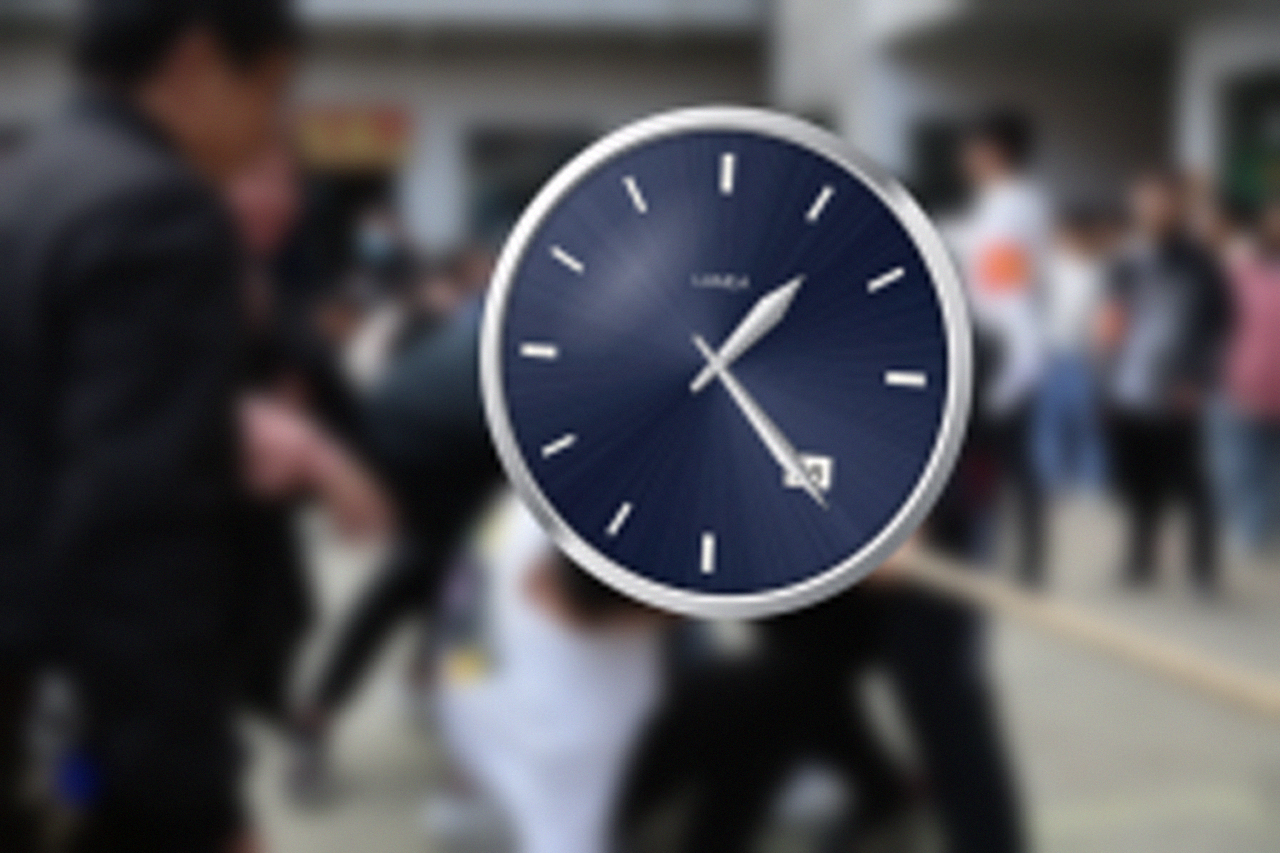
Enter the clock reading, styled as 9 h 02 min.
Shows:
1 h 23 min
